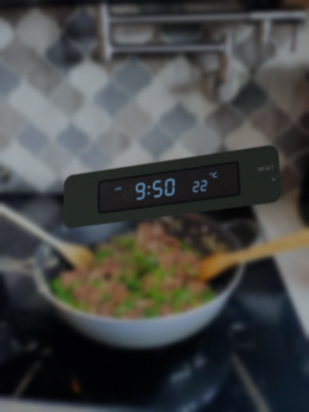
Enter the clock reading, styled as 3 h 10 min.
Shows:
9 h 50 min
